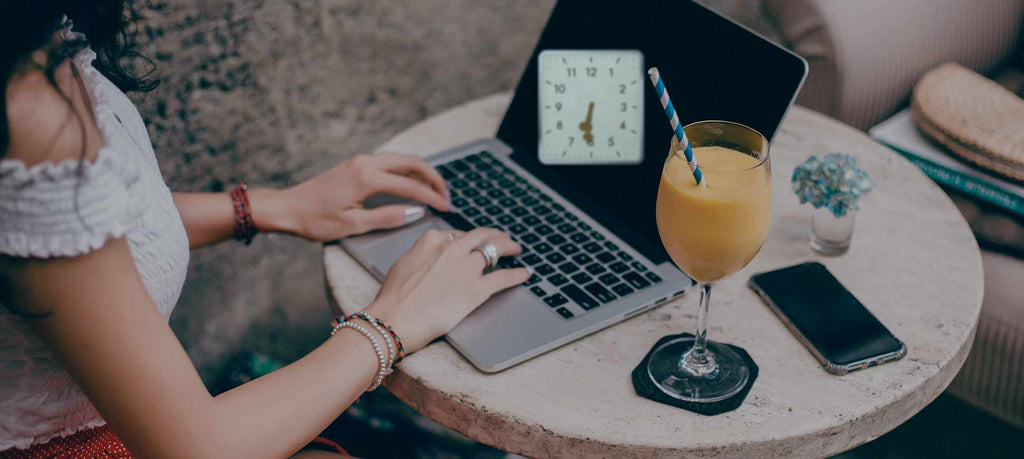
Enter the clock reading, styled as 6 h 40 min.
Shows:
6 h 31 min
